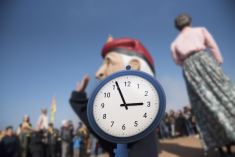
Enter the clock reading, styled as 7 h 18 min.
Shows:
2 h 56 min
